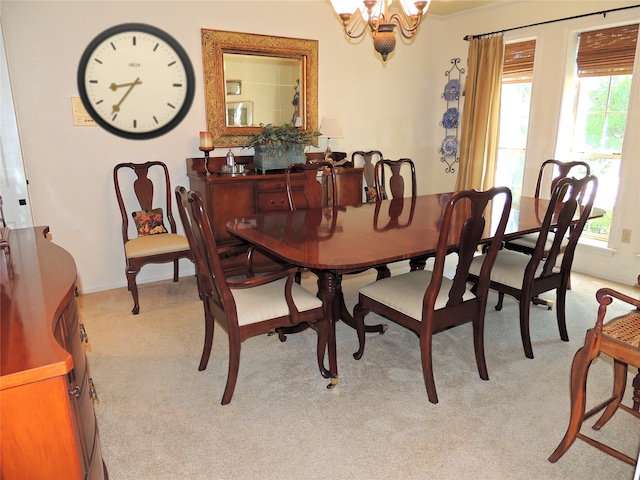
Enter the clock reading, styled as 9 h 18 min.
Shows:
8 h 36 min
